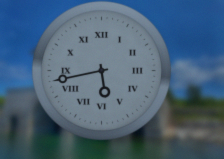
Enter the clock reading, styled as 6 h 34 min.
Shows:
5 h 43 min
